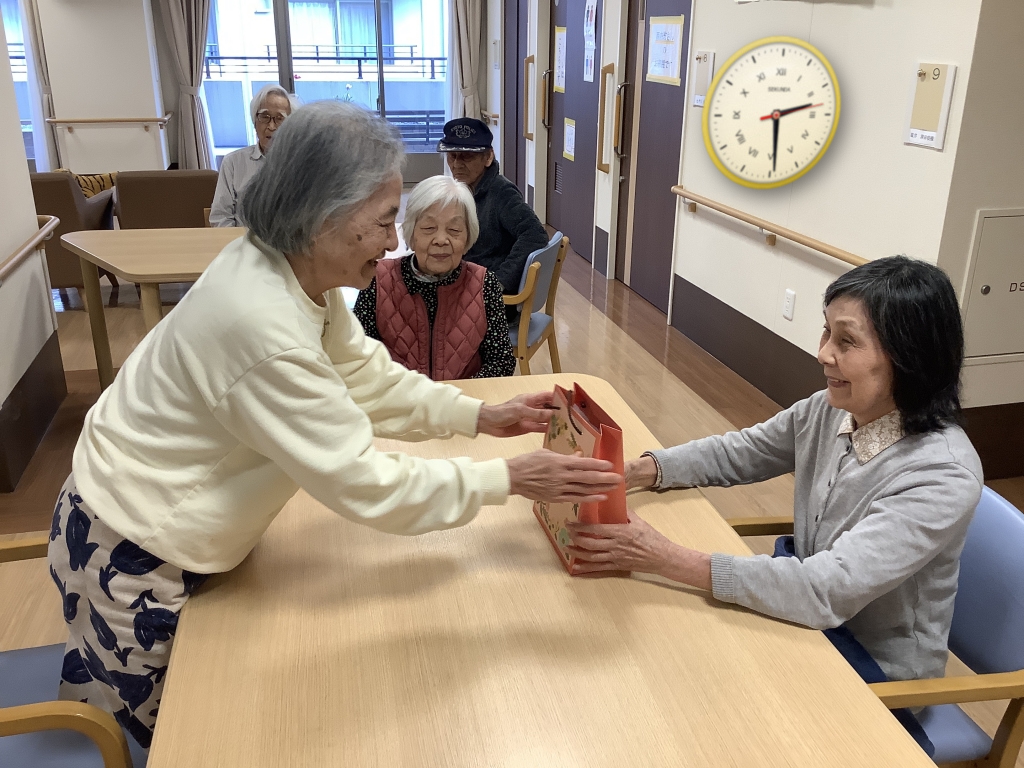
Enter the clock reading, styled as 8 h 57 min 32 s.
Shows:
2 h 29 min 13 s
